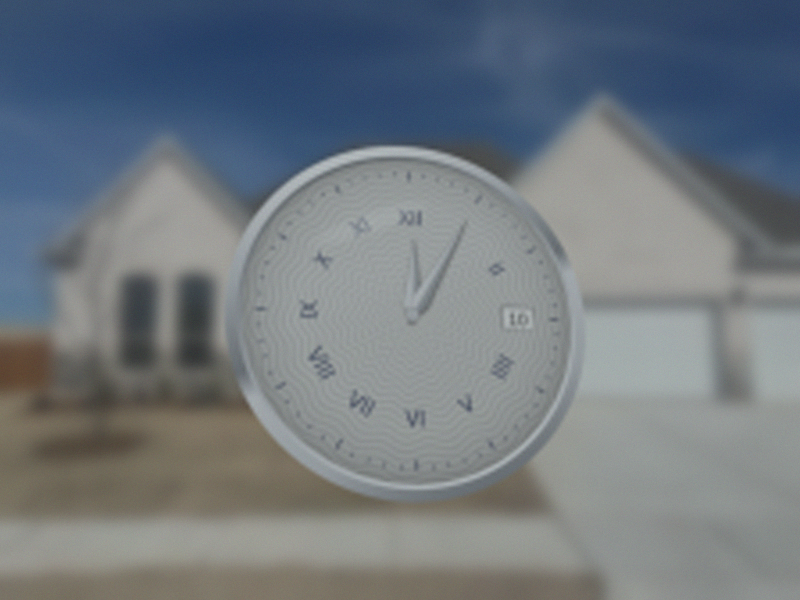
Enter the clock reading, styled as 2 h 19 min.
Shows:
12 h 05 min
